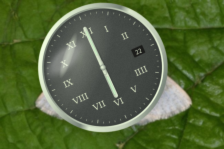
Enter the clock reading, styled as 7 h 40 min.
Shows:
6 h 00 min
